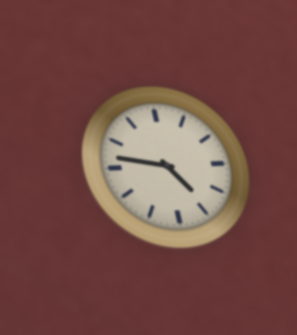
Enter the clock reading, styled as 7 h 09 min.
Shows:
4 h 47 min
